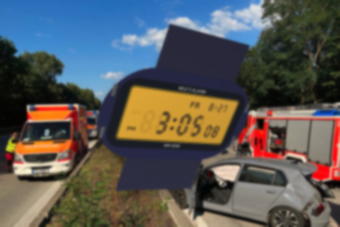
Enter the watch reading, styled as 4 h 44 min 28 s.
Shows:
3 h 05 min 08 s
